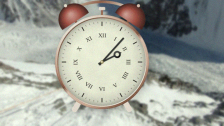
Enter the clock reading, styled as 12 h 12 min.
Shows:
2 h 07 min
